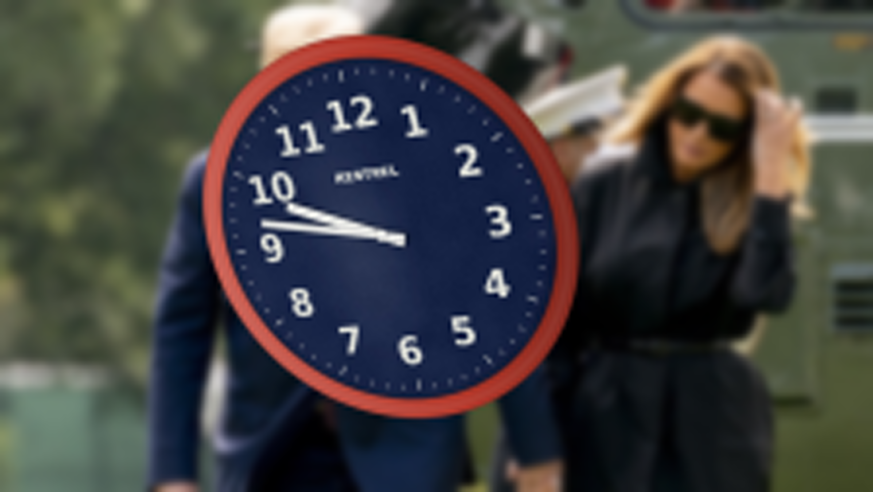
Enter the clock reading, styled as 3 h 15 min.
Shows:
9 h 47 min
